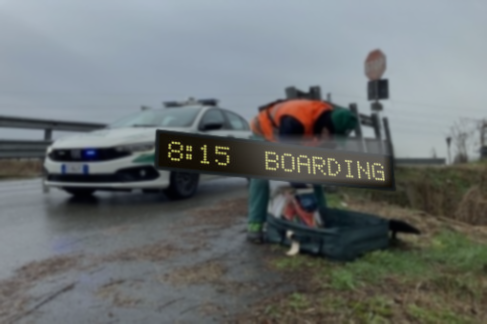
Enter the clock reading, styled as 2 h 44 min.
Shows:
8 h 15 min
